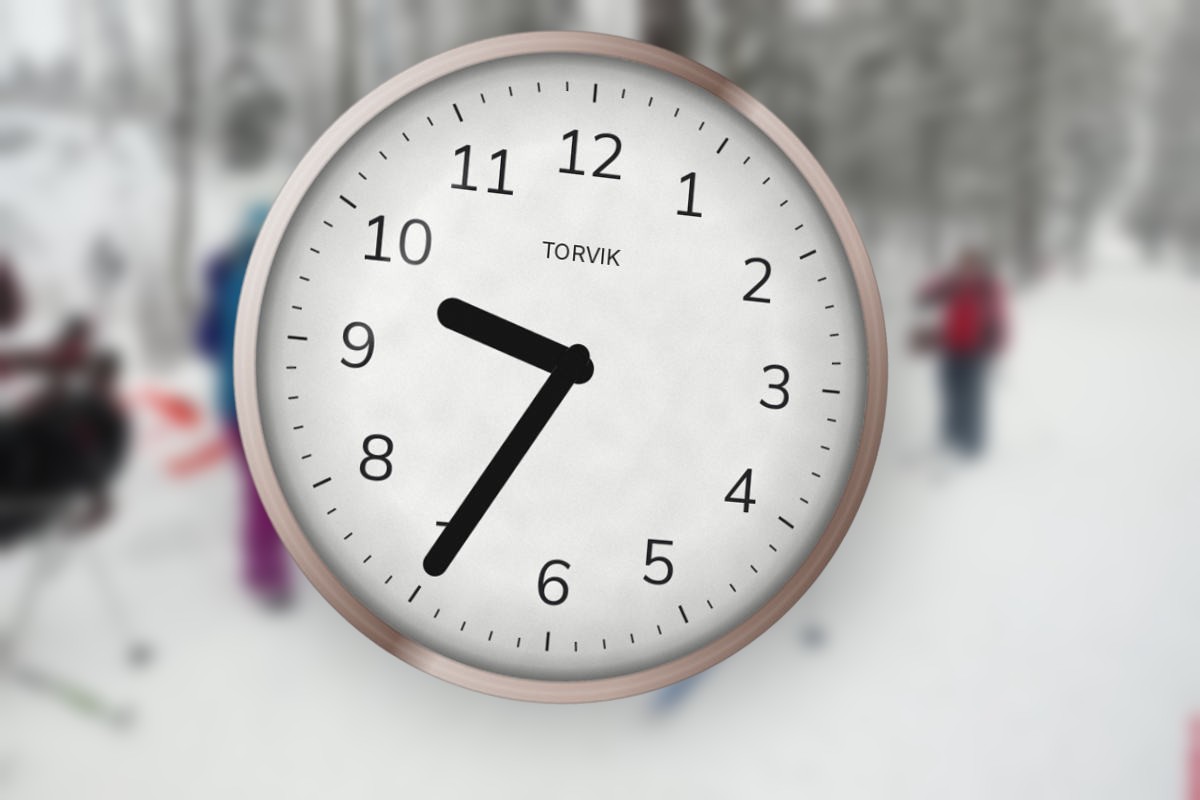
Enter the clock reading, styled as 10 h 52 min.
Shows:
9 h 35 min
